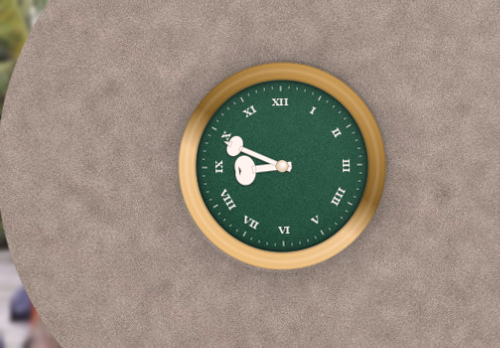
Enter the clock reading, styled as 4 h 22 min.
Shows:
8 h 49 min
